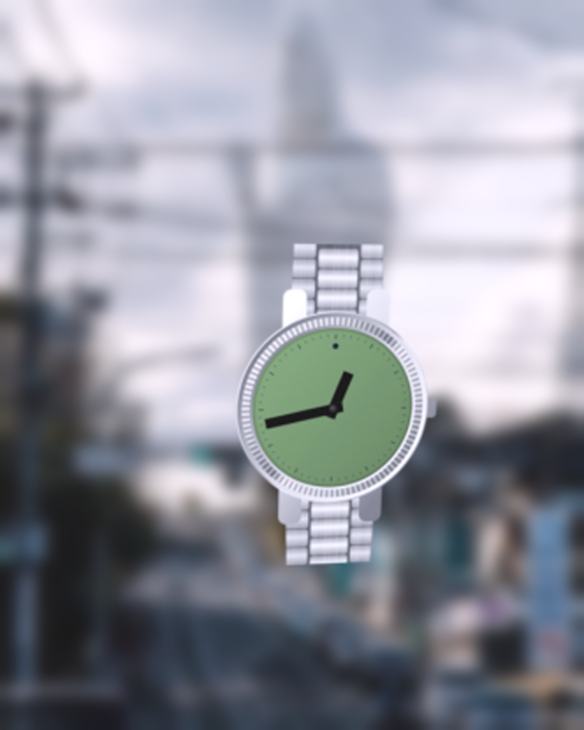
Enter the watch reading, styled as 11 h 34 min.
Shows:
12 h 43 min
